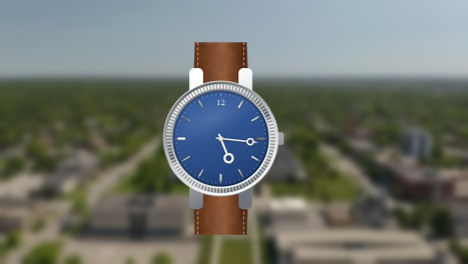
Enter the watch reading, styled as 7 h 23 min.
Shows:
5 h 16 min
